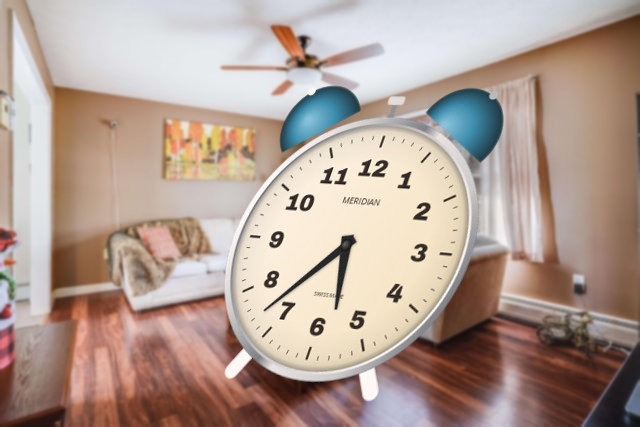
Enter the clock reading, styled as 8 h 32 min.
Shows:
5 h 37 min
